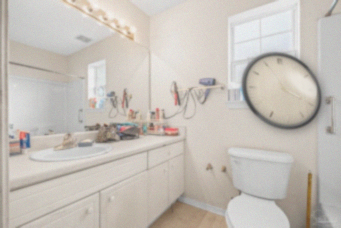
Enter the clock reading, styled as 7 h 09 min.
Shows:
3 h 55 min
